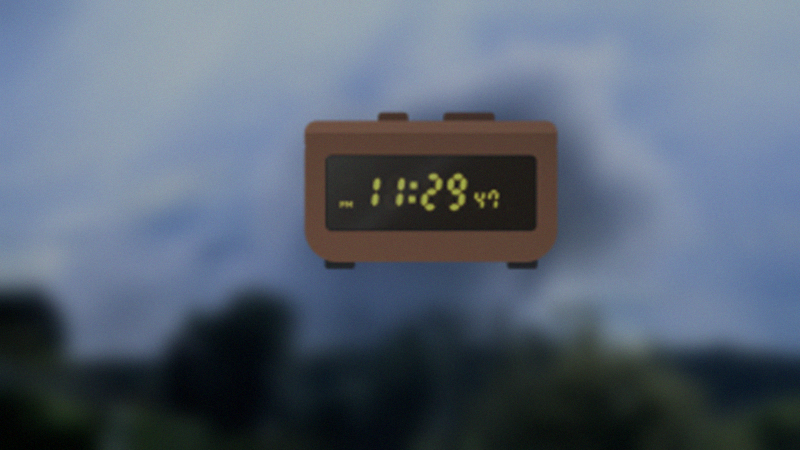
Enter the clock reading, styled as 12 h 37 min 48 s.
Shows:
11 h 29 min 47 s
